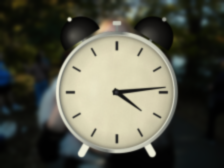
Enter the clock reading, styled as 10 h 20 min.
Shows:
4 h 14 min
